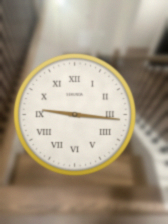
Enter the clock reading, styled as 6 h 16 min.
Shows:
9 h 16 min
